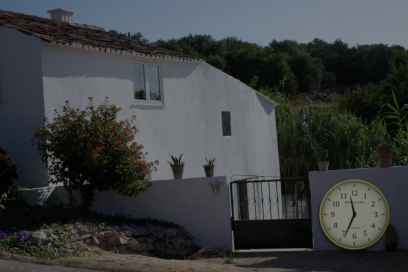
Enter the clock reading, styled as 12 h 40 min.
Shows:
11 h 34 min
